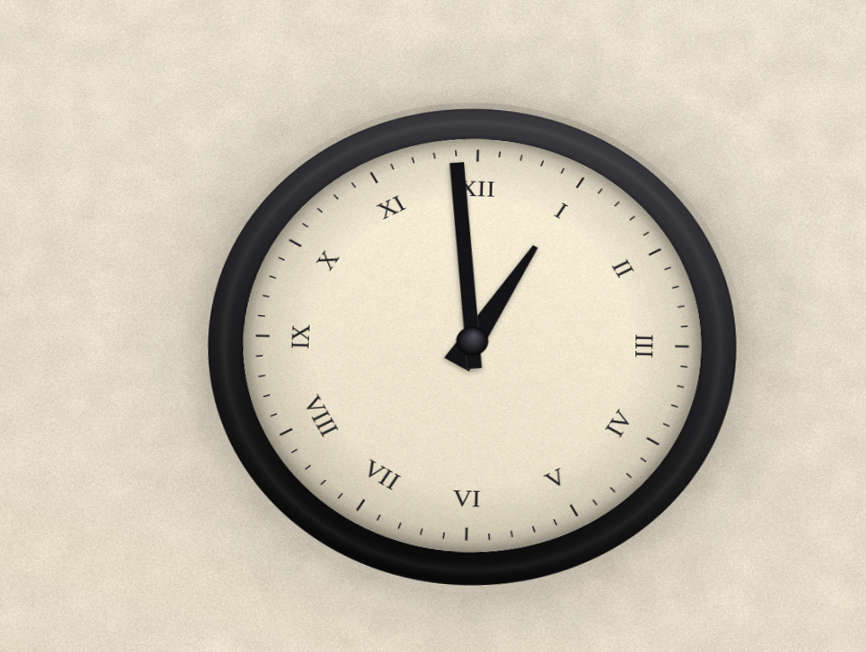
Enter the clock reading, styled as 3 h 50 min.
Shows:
12 h 59 min
